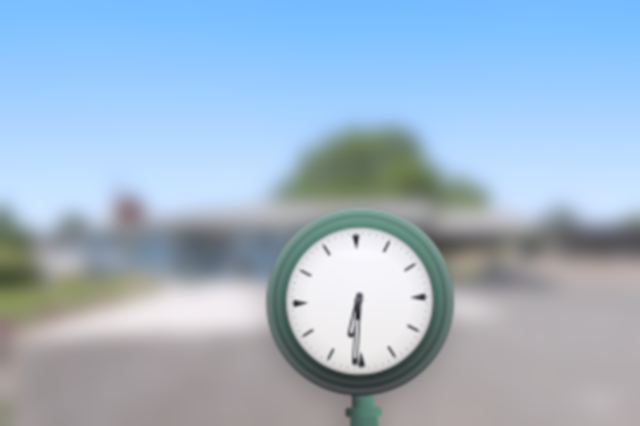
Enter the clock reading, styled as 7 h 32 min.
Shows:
6 h 31 min
